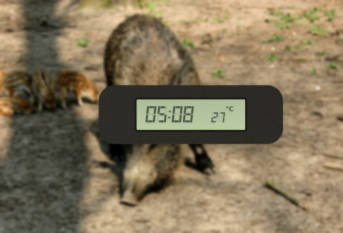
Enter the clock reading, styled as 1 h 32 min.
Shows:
5 h 08 min
